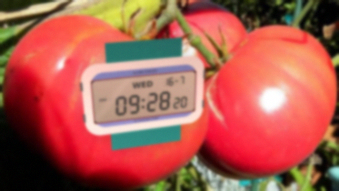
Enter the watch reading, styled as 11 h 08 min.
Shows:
9 h 28 min
